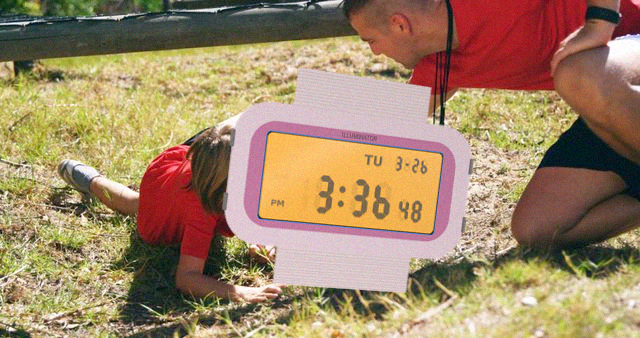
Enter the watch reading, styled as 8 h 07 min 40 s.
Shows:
3 h 36 min 48 s
